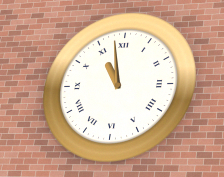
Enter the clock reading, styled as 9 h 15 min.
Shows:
10 h 58 min
